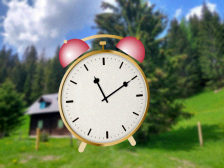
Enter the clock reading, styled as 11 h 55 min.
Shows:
11 h 10 min
